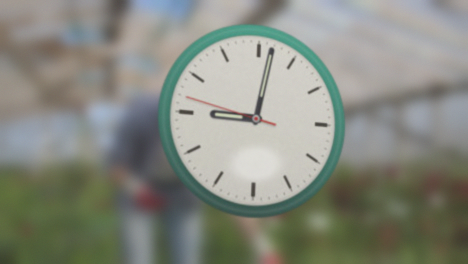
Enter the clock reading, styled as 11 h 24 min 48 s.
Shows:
9 h 01 min 47 s
